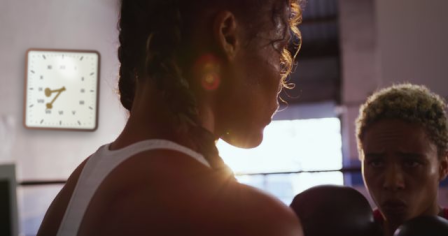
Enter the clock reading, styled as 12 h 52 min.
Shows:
8 h 36 min
